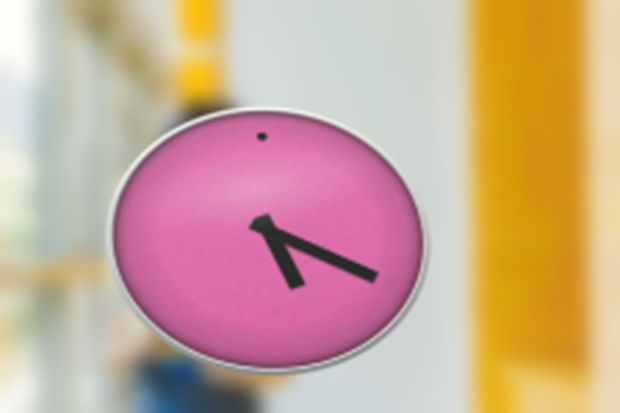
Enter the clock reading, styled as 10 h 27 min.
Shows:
5 h 20 min
